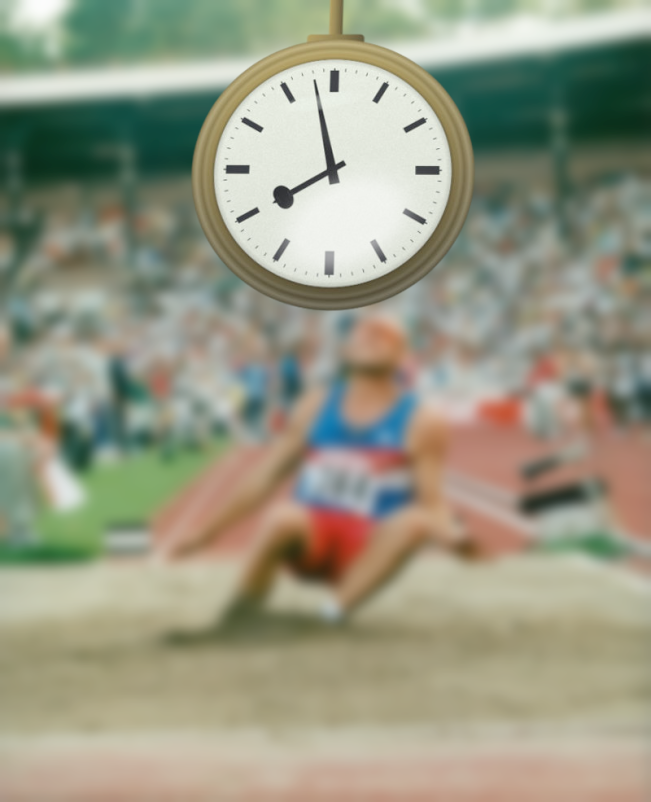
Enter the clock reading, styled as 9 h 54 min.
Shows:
7 h 58 min
